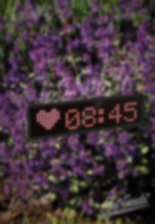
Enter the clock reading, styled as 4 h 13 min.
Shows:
8 h 45 min
